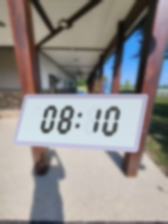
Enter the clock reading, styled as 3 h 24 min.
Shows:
8 h 10 min
